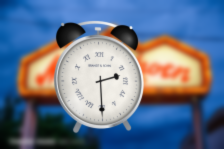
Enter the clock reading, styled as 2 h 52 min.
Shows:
2 h 30 min
